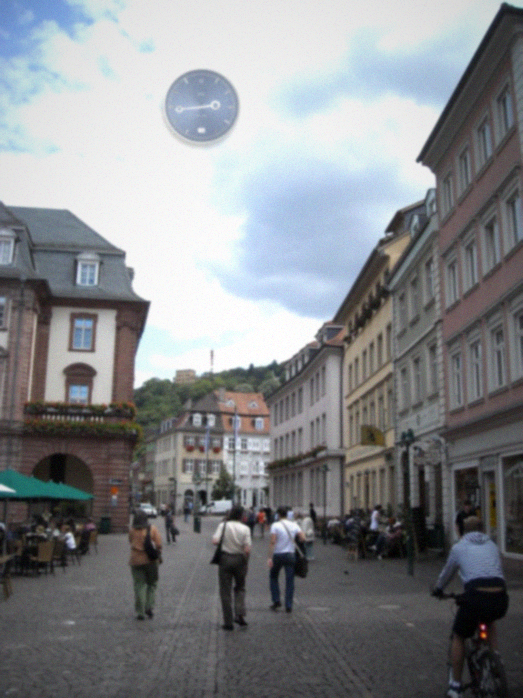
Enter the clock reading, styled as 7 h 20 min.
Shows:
2 h 44 min
